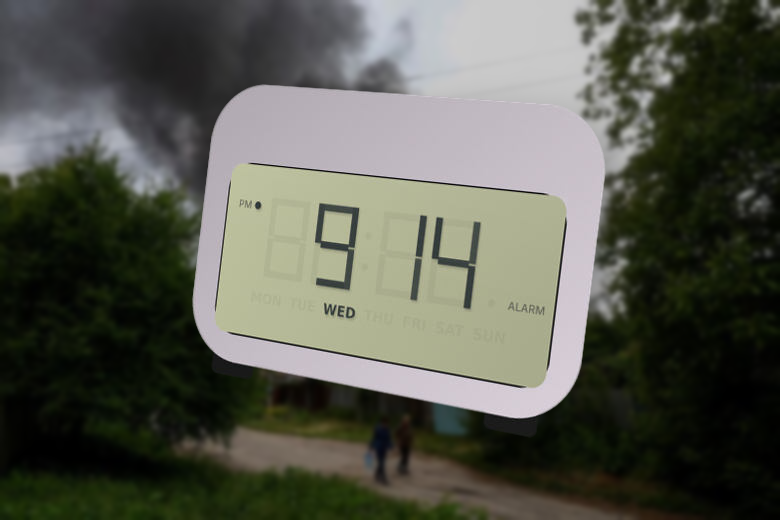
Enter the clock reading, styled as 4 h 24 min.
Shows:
9 h 14 min
